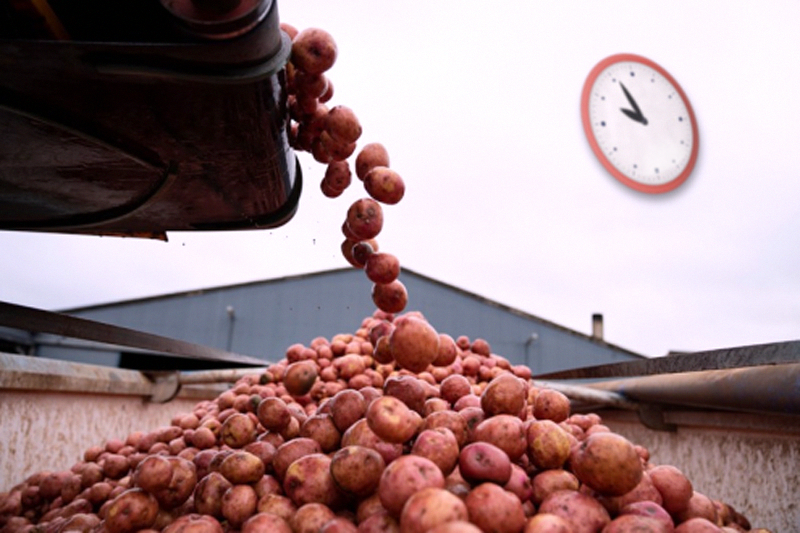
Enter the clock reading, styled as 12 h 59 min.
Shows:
9 h 56 min
